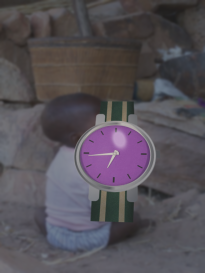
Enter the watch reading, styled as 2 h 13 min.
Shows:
6 h 44 min
